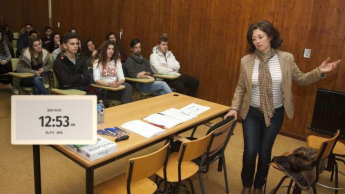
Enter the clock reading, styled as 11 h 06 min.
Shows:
12 h 53 min
